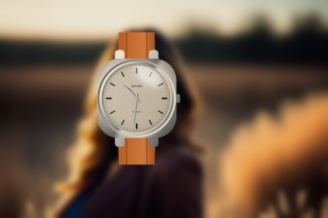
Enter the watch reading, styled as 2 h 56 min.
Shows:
10 h 31 min
